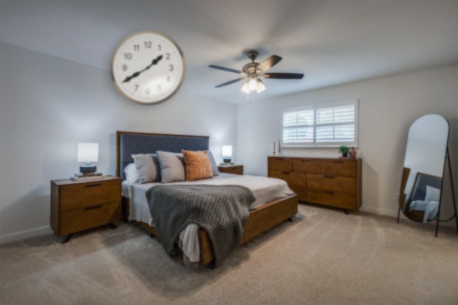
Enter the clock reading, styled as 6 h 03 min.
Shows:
1 h 40 min
